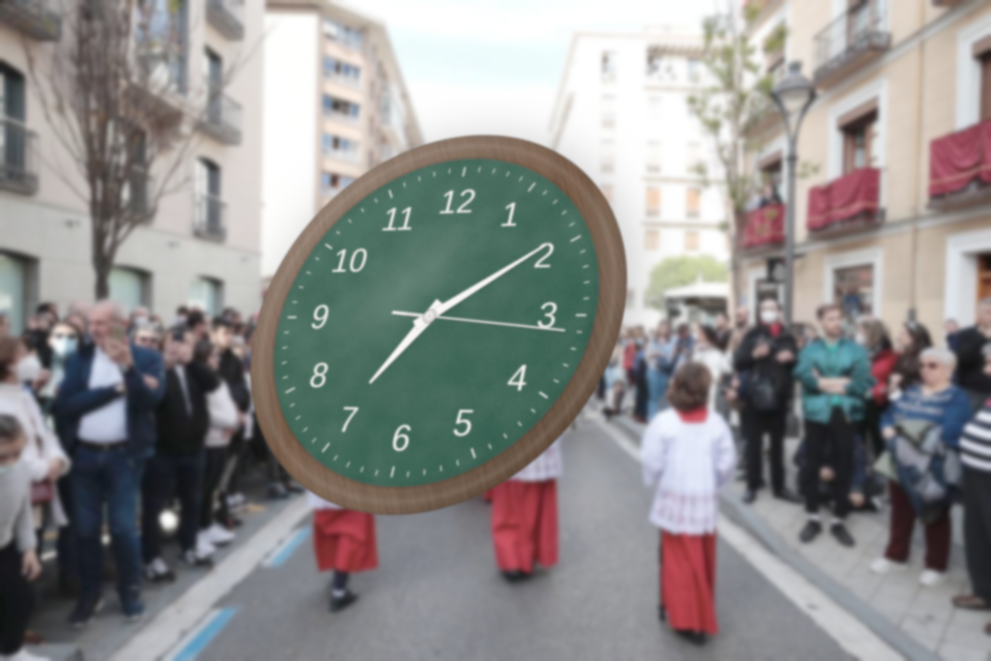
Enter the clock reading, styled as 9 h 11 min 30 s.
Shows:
7 h 09 min 16 s
